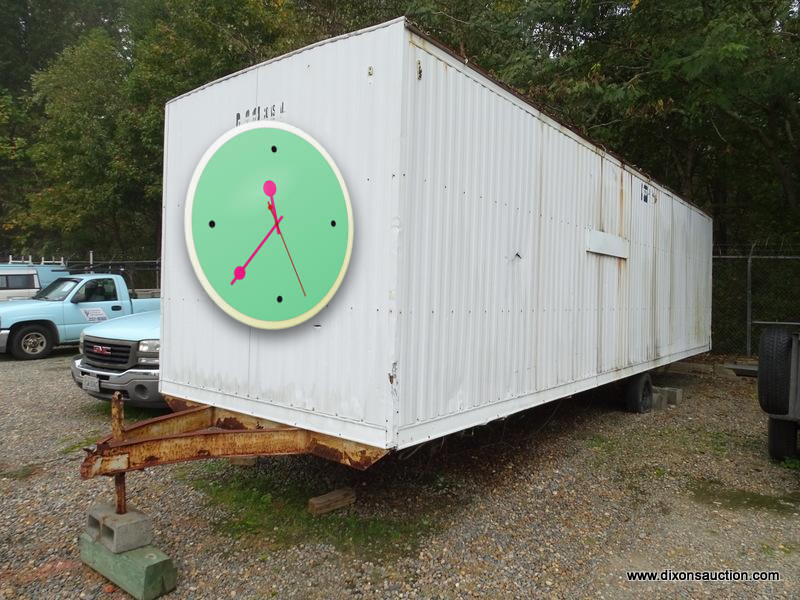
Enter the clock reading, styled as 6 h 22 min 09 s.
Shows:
11 h 37 min 26 s
